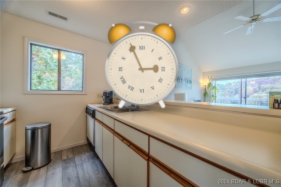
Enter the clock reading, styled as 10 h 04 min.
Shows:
2 h 56 min
